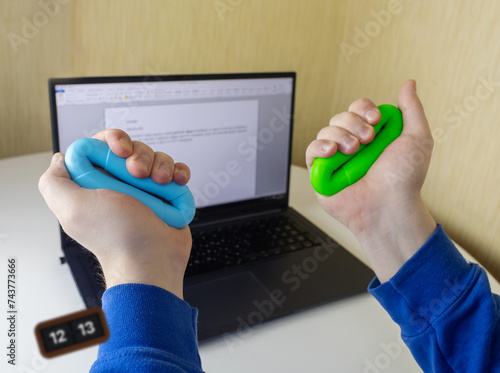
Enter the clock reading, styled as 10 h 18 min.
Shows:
12 h 13 min
